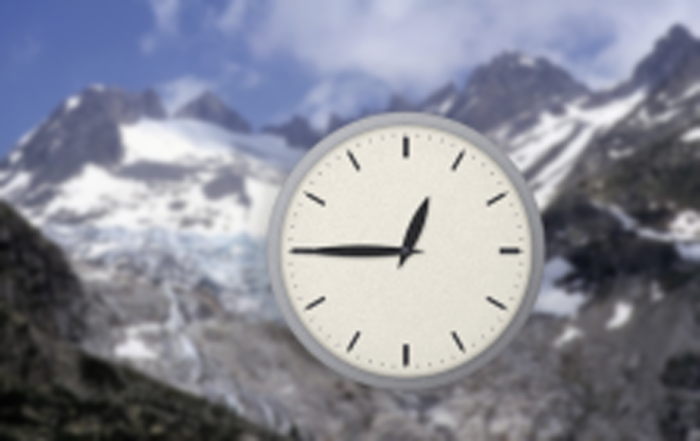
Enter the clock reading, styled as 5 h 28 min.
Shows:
12 h 45 min
